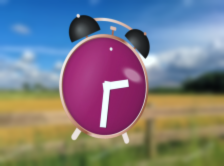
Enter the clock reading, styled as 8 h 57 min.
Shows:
2 h 30 min
